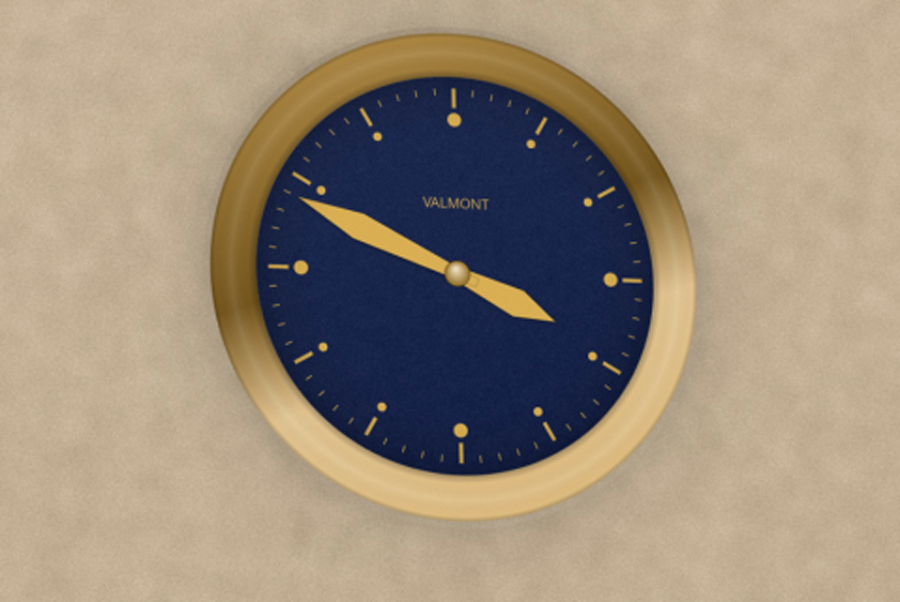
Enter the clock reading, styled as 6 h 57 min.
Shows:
3 h 49 min
